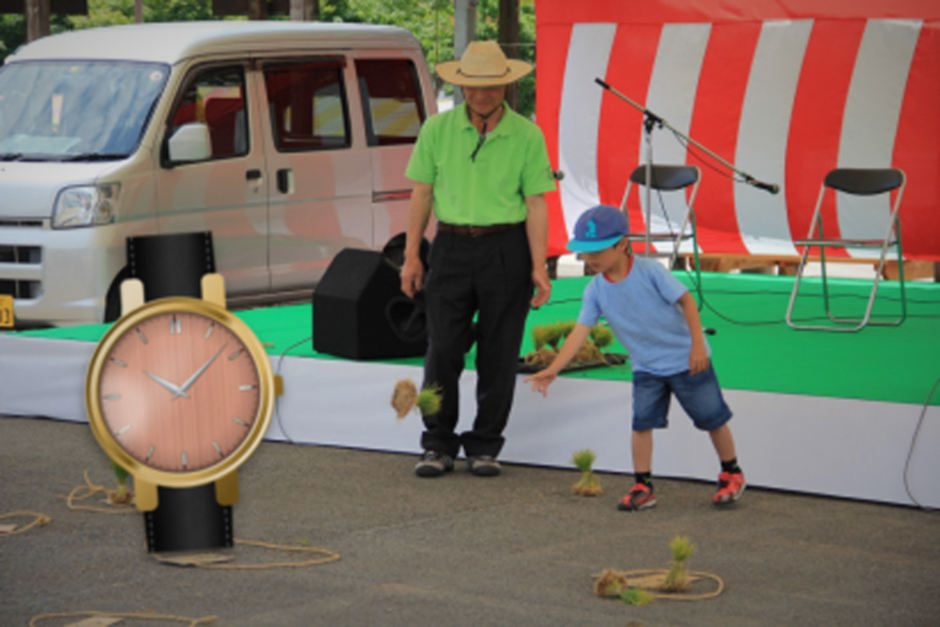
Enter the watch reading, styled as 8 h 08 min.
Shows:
10 h 08 min
